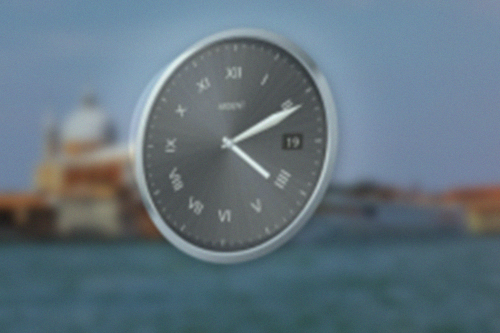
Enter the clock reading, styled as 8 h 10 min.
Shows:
4 h 11 min
